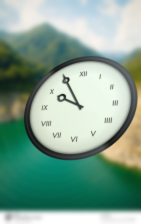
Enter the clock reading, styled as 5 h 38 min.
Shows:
9 h 55 min
